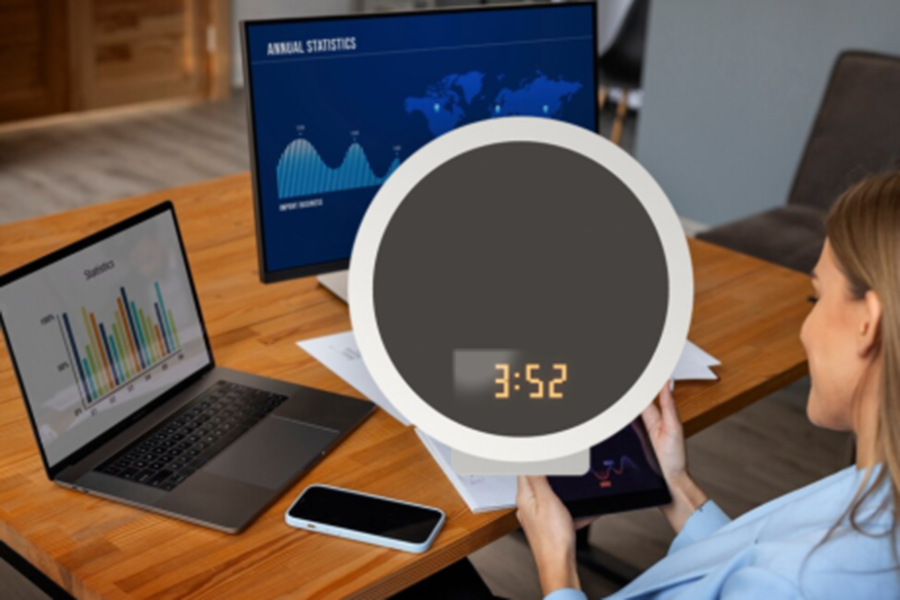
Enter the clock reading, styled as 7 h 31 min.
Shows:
3 h 52 min
